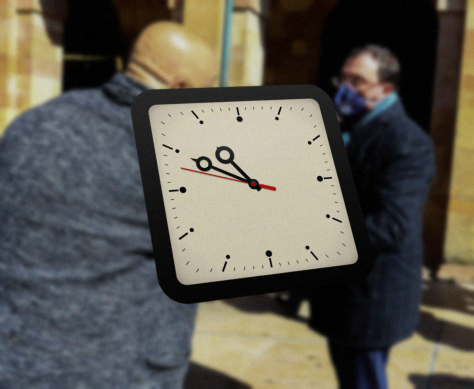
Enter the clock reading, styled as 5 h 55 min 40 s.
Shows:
10 h 49 min 48 s
